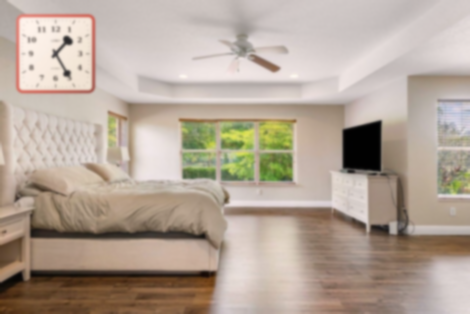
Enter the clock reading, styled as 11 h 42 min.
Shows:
1 h 25 min
